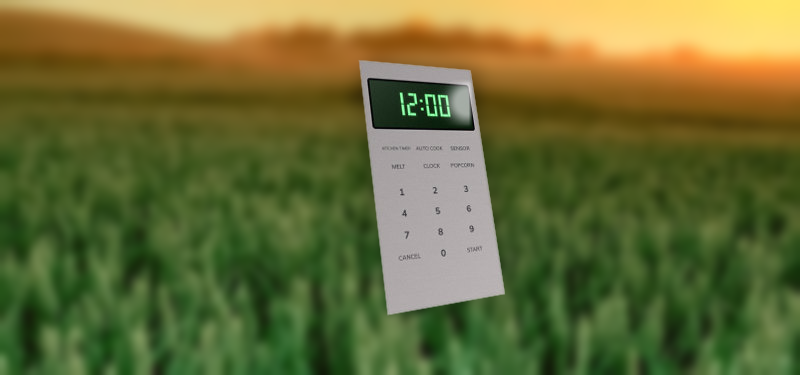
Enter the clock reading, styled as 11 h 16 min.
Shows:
12 h 00 min
